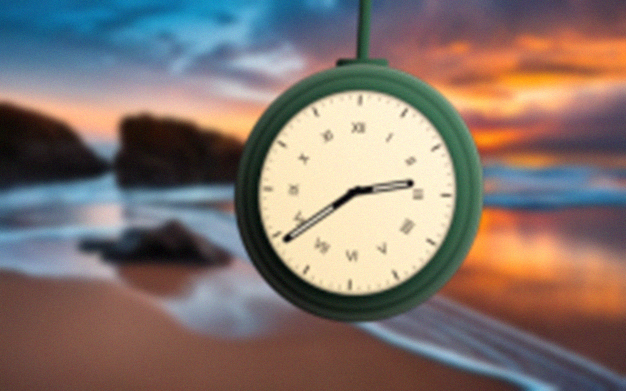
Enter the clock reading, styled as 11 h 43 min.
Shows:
2 h 39 min
